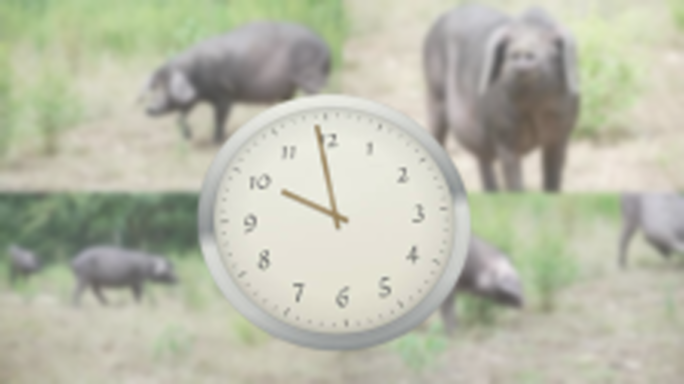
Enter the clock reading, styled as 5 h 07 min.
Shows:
9 h 59 min
